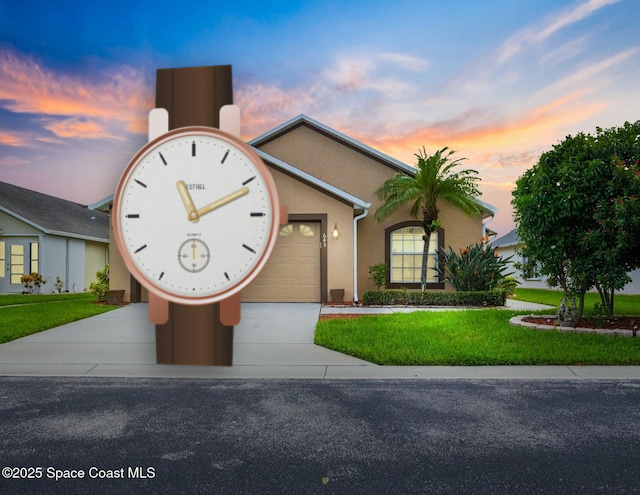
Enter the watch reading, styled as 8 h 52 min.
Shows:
11 h 11 min
